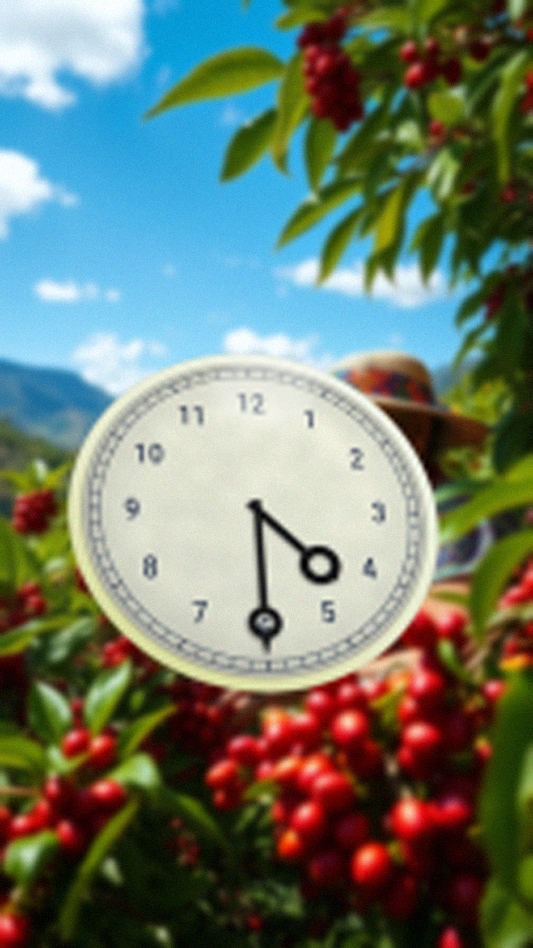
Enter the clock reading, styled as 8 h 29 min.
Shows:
4 h 30 min
